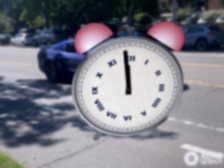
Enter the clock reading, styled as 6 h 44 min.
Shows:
11 h 59 min
